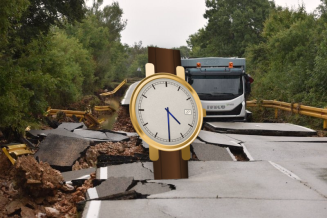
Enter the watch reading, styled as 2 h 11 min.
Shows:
4 h 30 min
